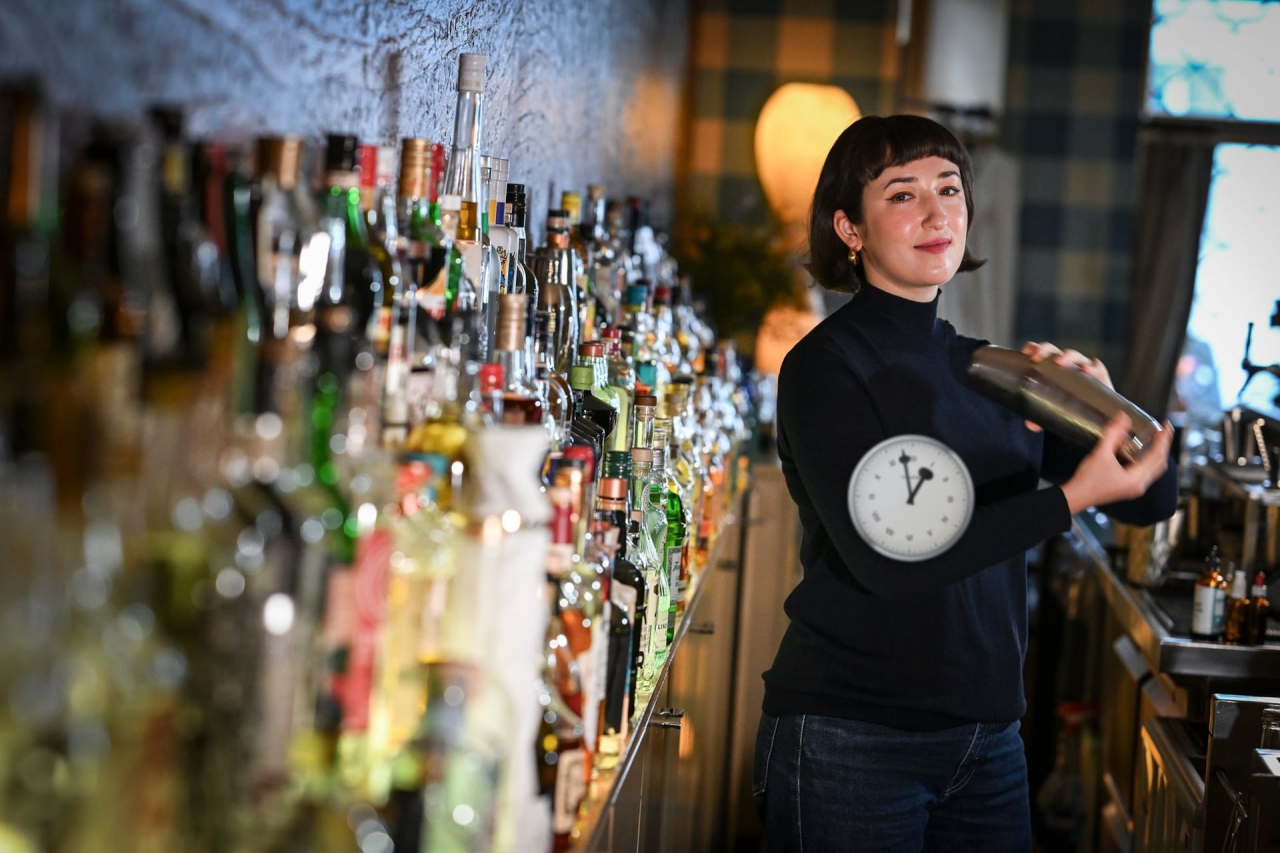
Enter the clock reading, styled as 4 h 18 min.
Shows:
12 h 58 min
